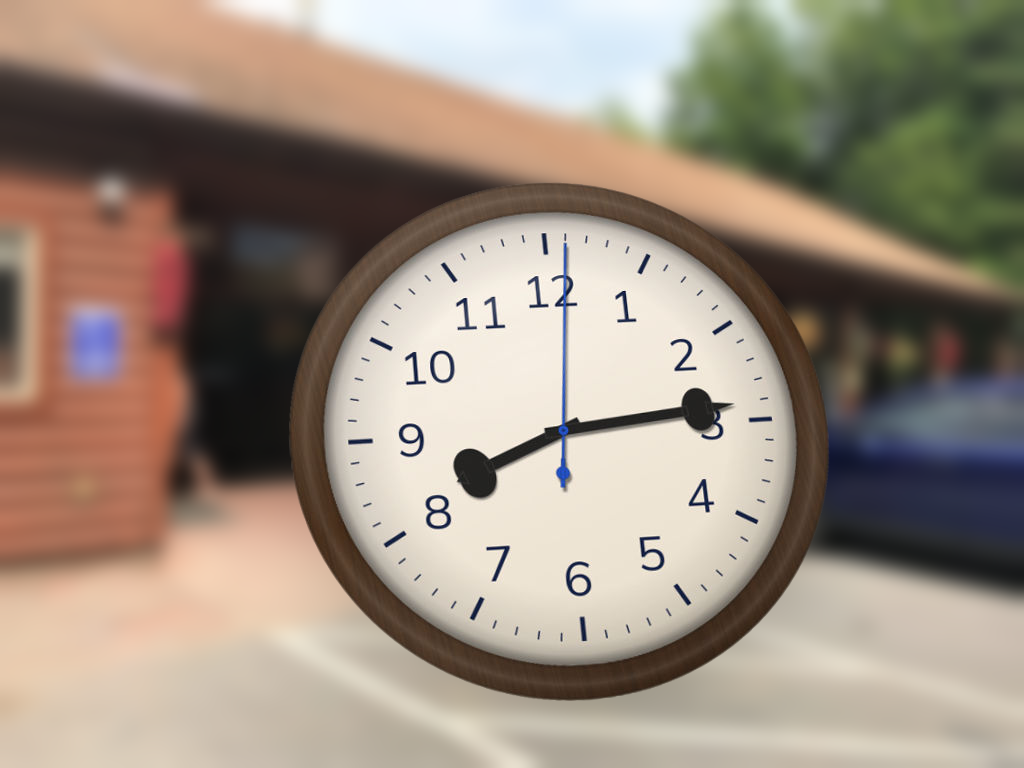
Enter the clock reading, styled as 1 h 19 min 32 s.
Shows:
8 h 14 min 01 s
